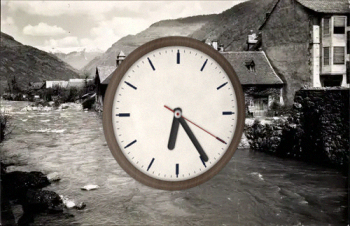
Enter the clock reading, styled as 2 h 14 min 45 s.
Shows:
6 h 24 min 20 s
